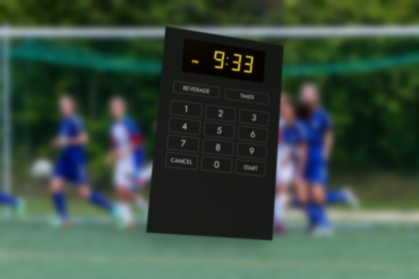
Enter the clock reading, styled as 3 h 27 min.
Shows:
9 h 33 min
